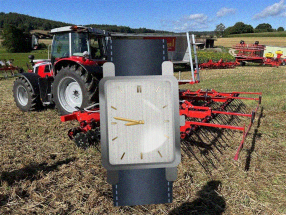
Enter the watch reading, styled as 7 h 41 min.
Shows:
8 h 47 min
